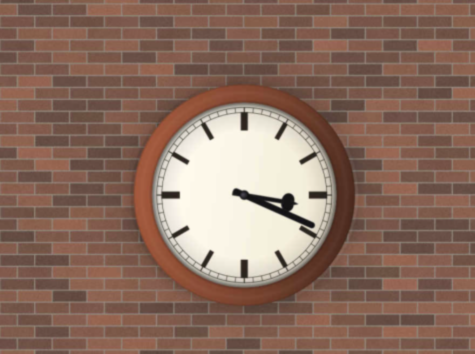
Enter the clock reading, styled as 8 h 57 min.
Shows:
3 h 19 min
